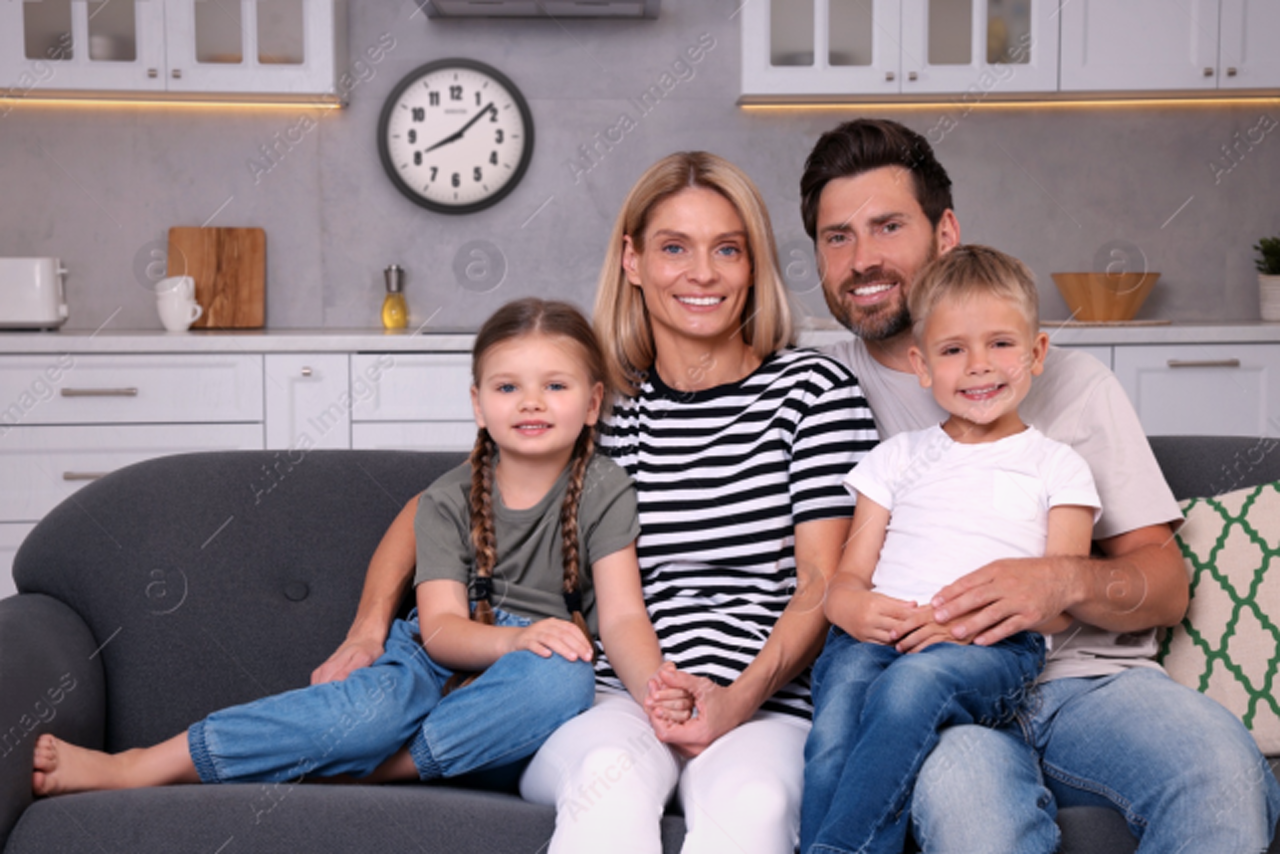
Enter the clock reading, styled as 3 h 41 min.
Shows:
8 h 08 min
